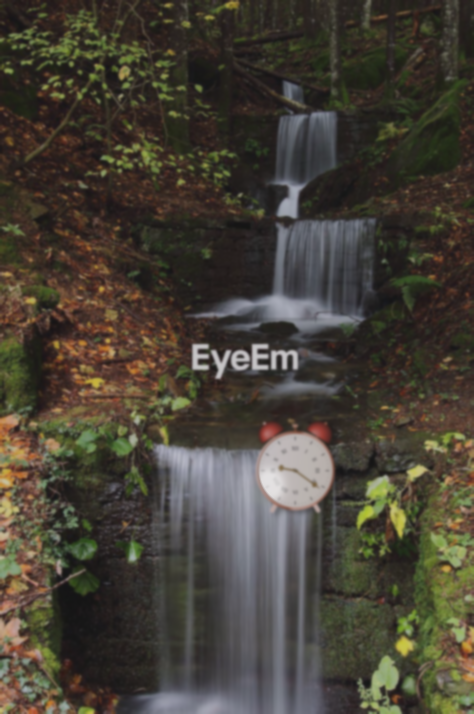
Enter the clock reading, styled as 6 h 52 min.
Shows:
9 h 21 min
